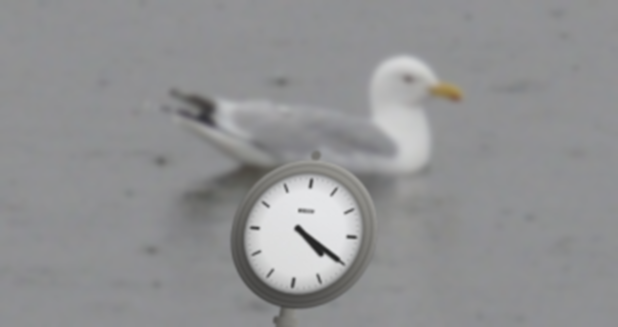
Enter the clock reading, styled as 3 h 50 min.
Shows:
4 h 20 min
